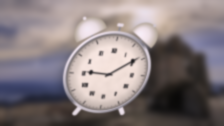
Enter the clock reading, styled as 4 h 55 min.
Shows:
9 h 09 min
